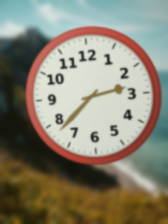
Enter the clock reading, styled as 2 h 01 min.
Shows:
2 h 38 min
